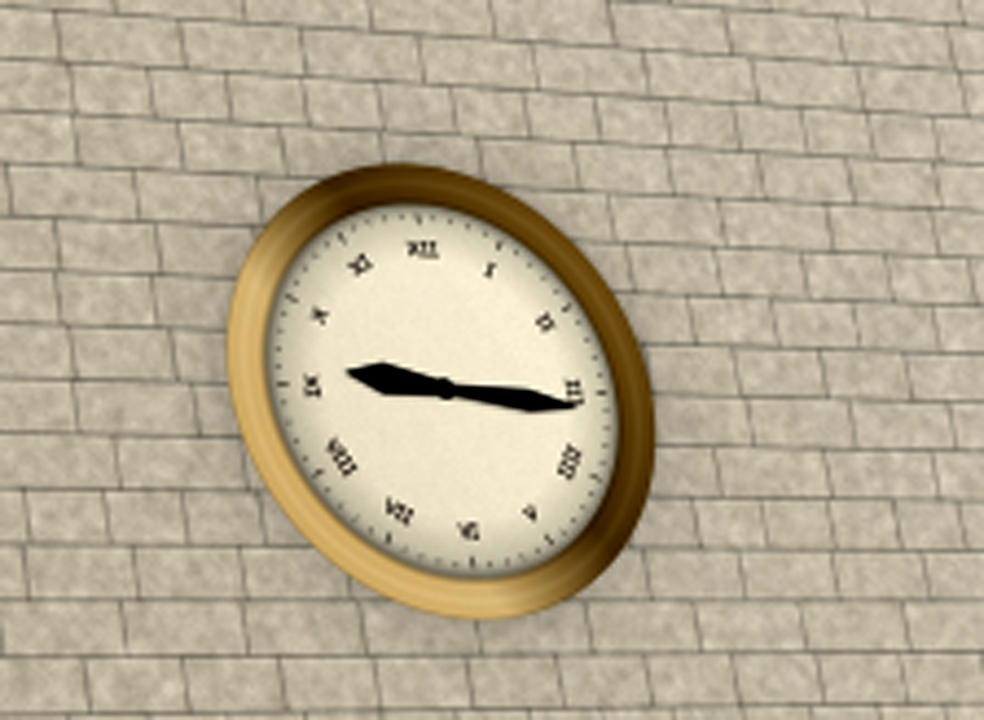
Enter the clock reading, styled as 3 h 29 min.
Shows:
9 h 16 min
